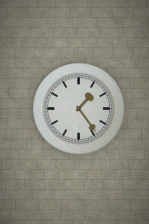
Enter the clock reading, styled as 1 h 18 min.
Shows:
1 h 24 min
